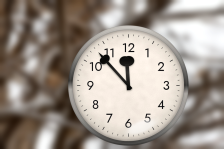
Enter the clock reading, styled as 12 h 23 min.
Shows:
11 h 53 min
